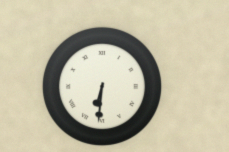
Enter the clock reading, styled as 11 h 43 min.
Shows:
6 h 31 min
